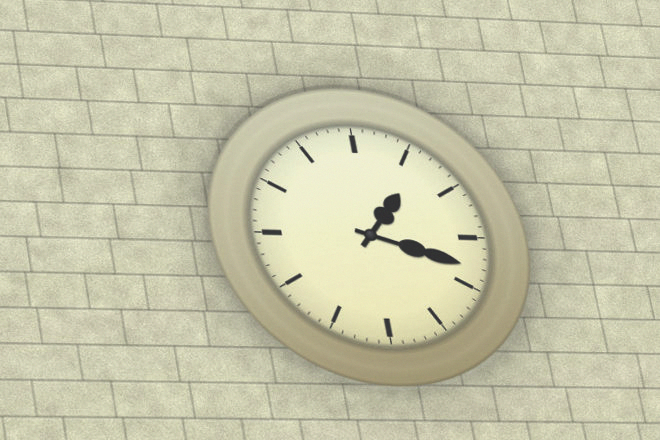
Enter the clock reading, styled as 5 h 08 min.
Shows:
1 h 18 min
